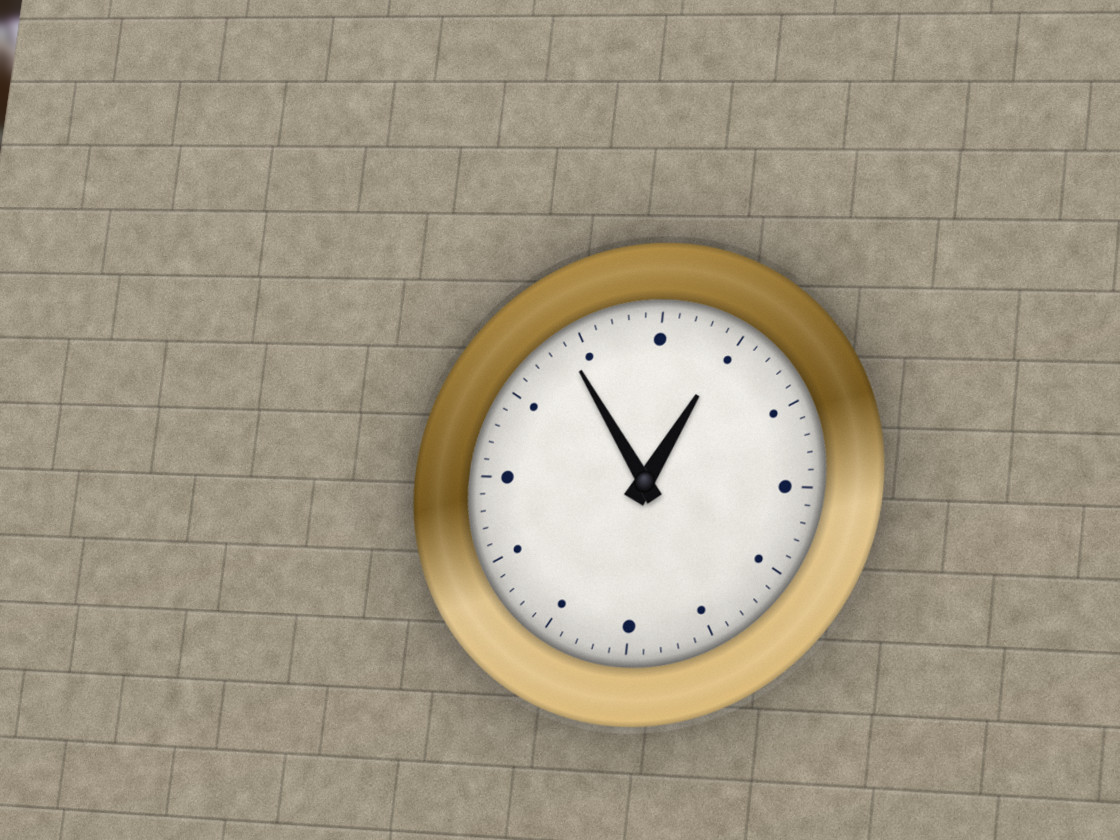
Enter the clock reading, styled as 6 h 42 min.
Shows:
12 h 54 min
